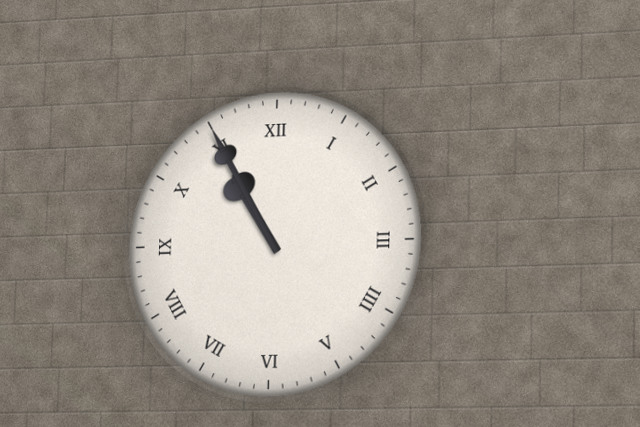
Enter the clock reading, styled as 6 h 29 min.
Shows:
10 h 55 min
